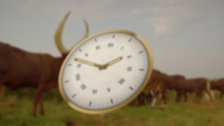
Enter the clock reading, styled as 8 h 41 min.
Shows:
1 h 47 min
